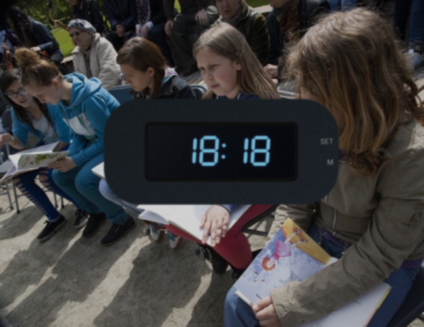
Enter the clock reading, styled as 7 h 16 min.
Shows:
18 h 18 min
